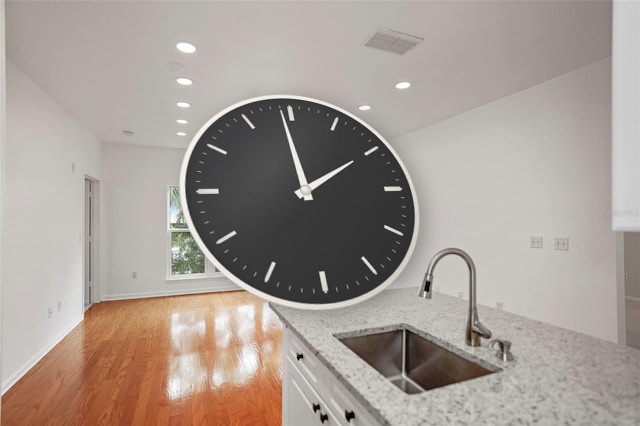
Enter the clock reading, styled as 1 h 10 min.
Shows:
1 h 59 min
